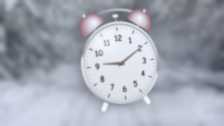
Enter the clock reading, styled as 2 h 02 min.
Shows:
9 h 10 min
